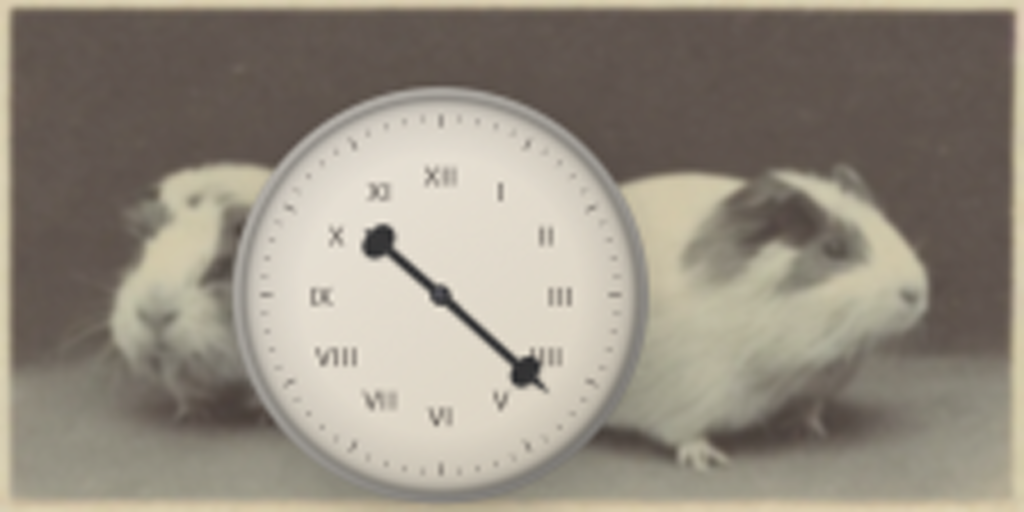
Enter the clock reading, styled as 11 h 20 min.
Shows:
10 h 22 min
